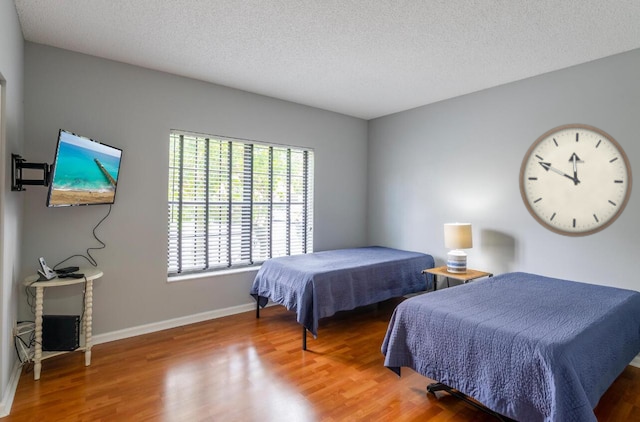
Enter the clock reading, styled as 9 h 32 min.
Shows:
11 h 49 min
